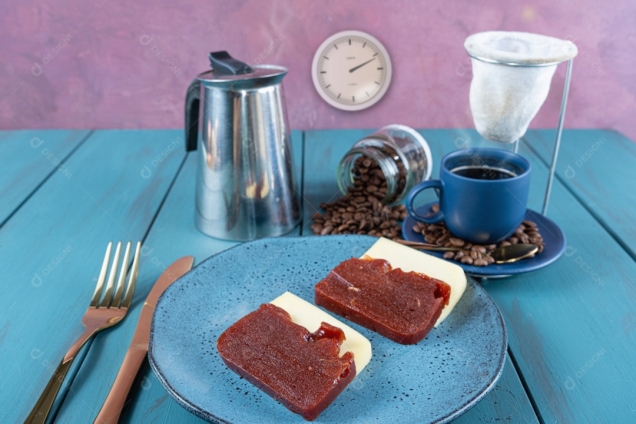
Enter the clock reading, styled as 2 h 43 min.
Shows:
2 h 11 min
